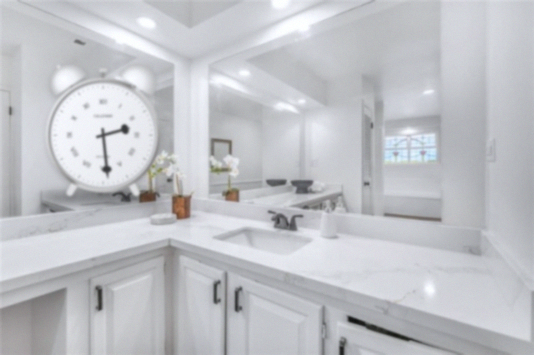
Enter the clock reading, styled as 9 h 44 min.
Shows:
2 h 29 min
